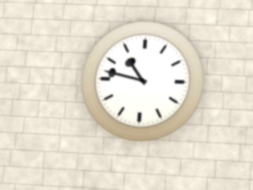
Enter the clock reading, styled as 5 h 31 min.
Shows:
10 h 47 min
